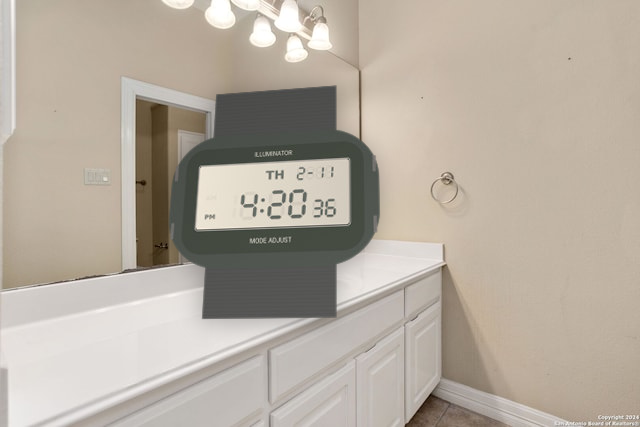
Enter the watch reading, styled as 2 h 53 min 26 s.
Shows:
4 h 20 min 36 s
